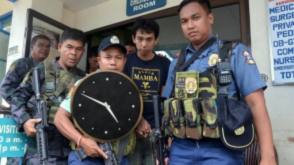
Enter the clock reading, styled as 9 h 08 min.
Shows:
4 h 49 min
